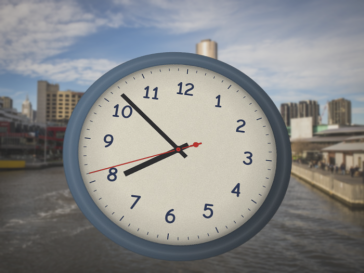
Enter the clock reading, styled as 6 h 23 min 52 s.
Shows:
7 h 51 min 41 s
